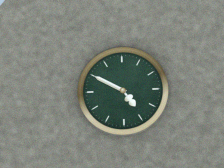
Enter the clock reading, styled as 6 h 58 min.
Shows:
4 h 50 min
